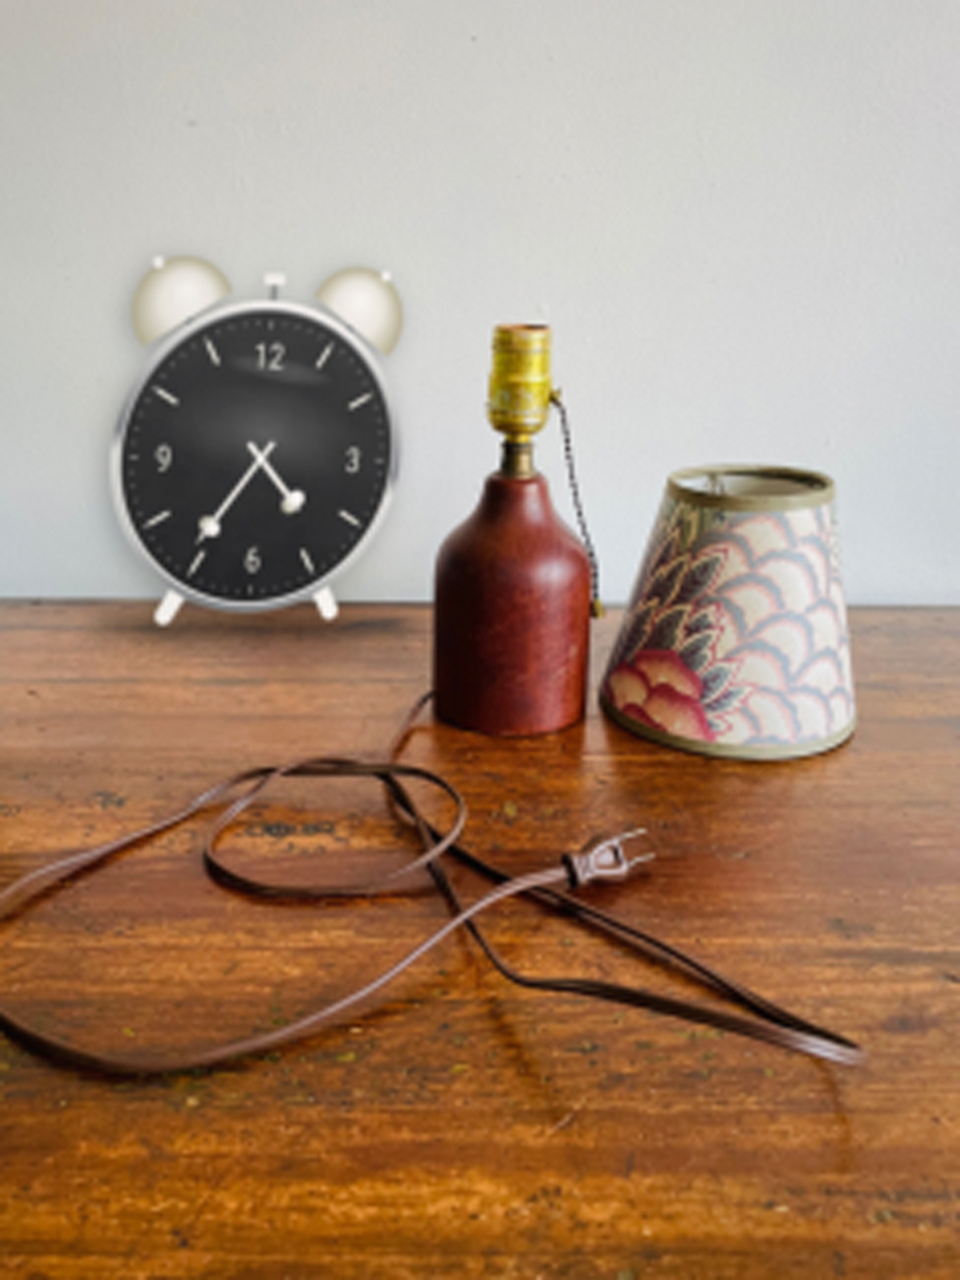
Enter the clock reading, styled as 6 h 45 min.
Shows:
4 h 36 min
